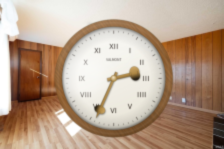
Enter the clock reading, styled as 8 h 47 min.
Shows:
2 h 34 min
